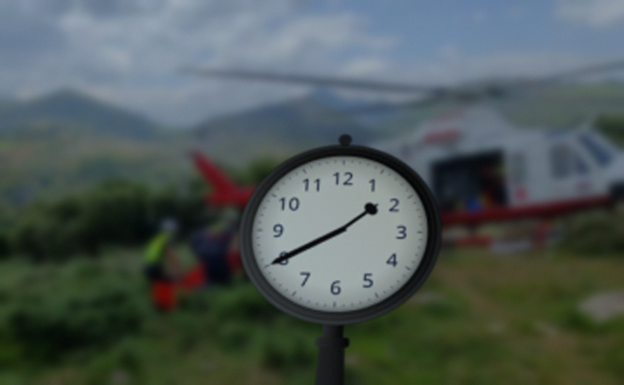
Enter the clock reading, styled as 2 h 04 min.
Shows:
1 h 40 min
